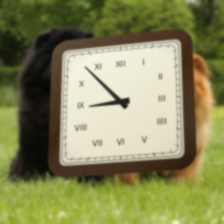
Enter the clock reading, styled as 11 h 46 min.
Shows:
8 h 53 min
